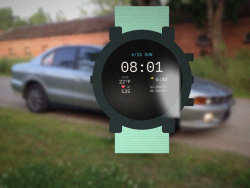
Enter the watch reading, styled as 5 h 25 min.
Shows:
8 h 01 min
